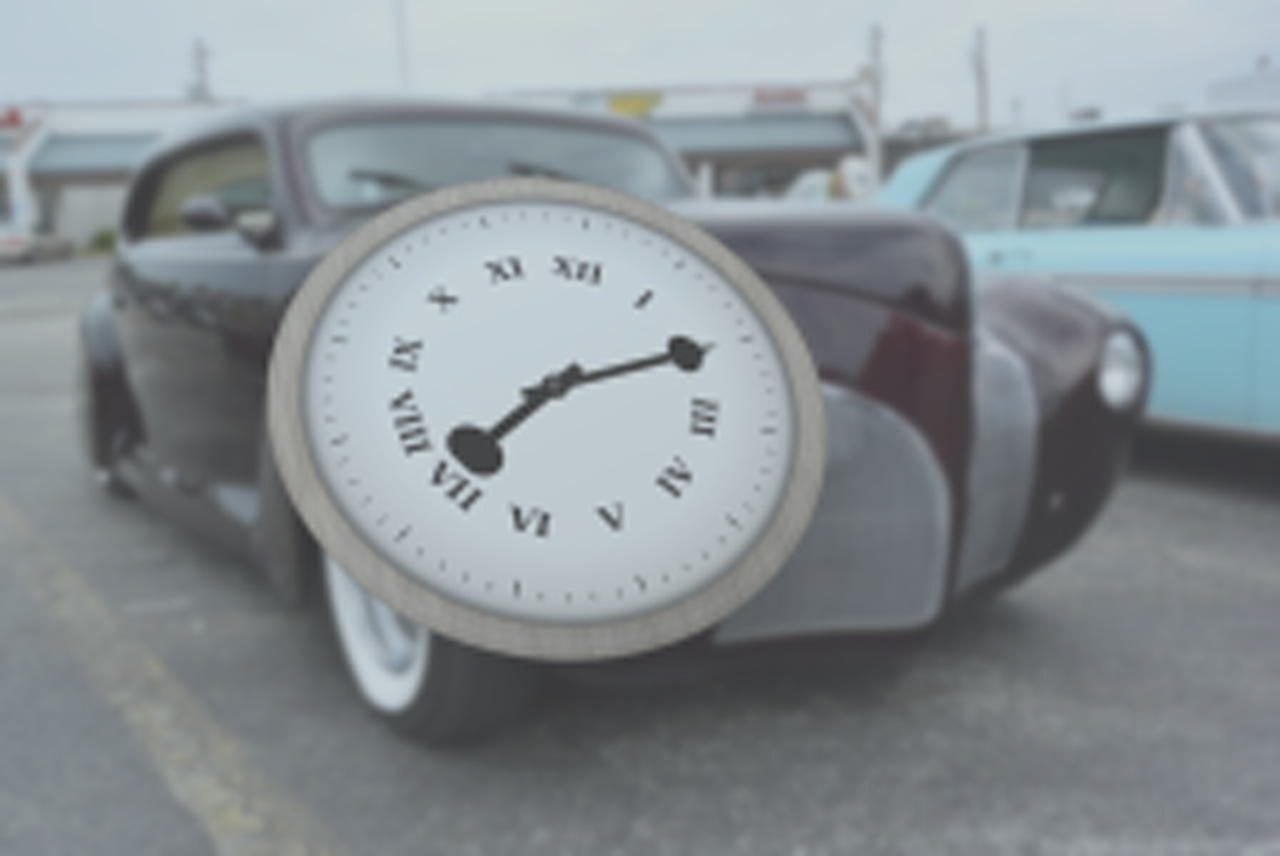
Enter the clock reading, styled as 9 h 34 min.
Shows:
7 h 10 min
